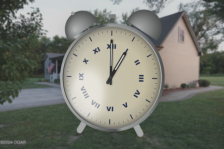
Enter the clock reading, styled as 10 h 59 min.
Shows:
1 h 00 min
